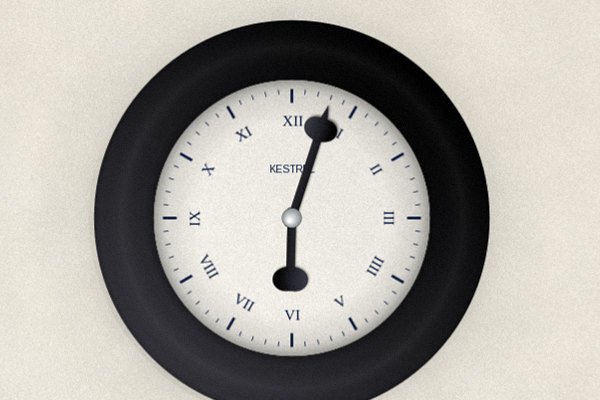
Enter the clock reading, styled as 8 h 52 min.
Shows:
6 h 03 min
